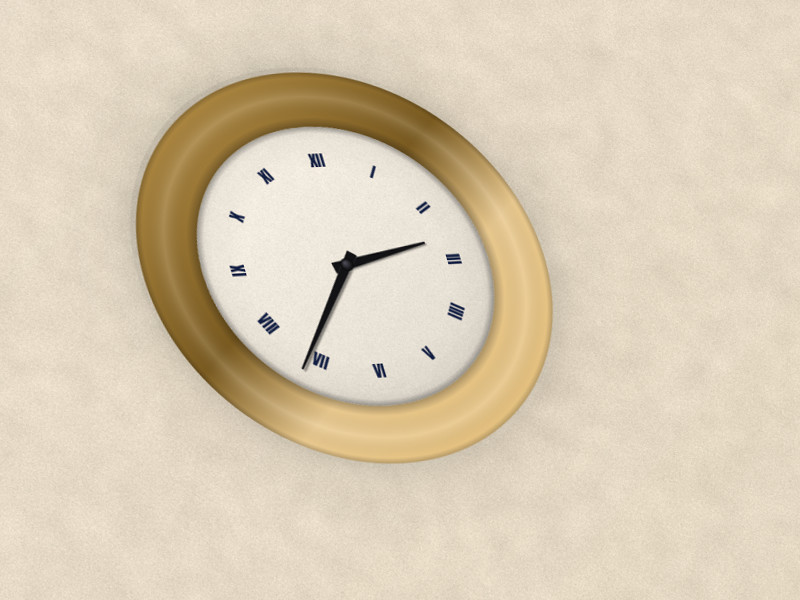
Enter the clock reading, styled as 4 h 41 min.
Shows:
2 h 36 min
